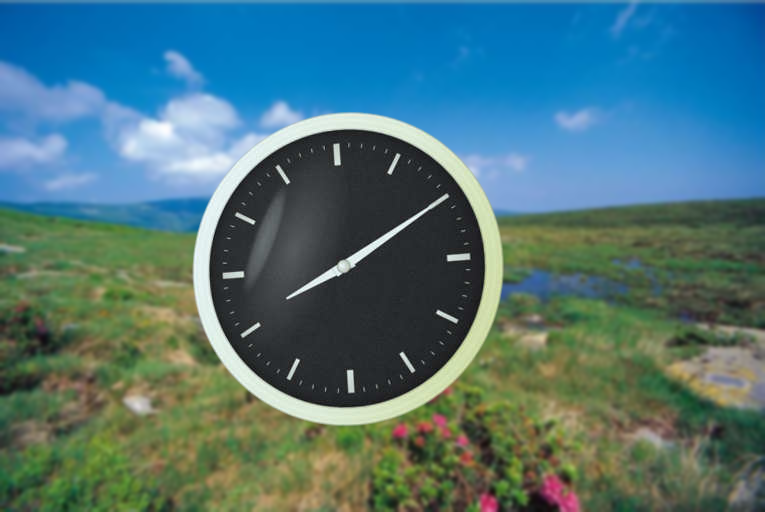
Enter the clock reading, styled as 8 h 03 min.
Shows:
8 h 10 min
